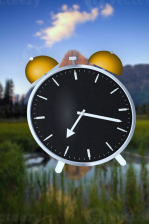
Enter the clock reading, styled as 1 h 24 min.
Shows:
7 h 18 min
